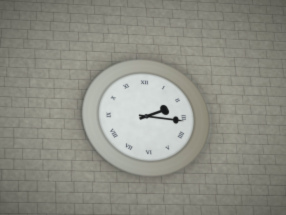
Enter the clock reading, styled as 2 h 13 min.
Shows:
2 h 16 min
